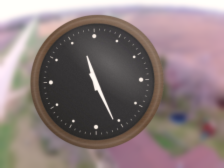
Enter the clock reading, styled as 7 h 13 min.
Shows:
11 h 26 min
